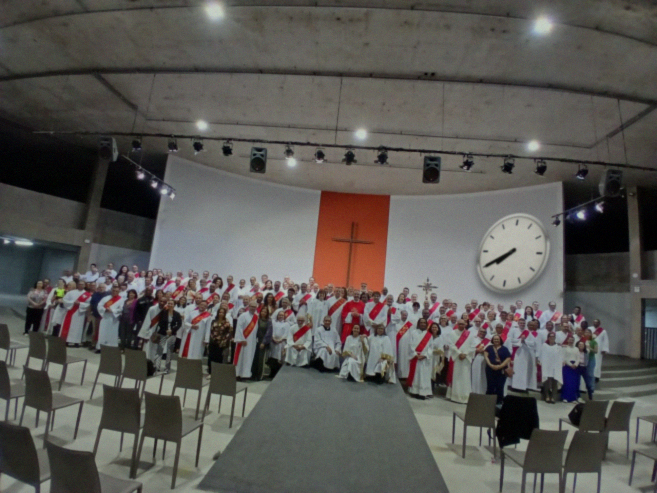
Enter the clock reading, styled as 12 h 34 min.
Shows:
7 h 40 min
